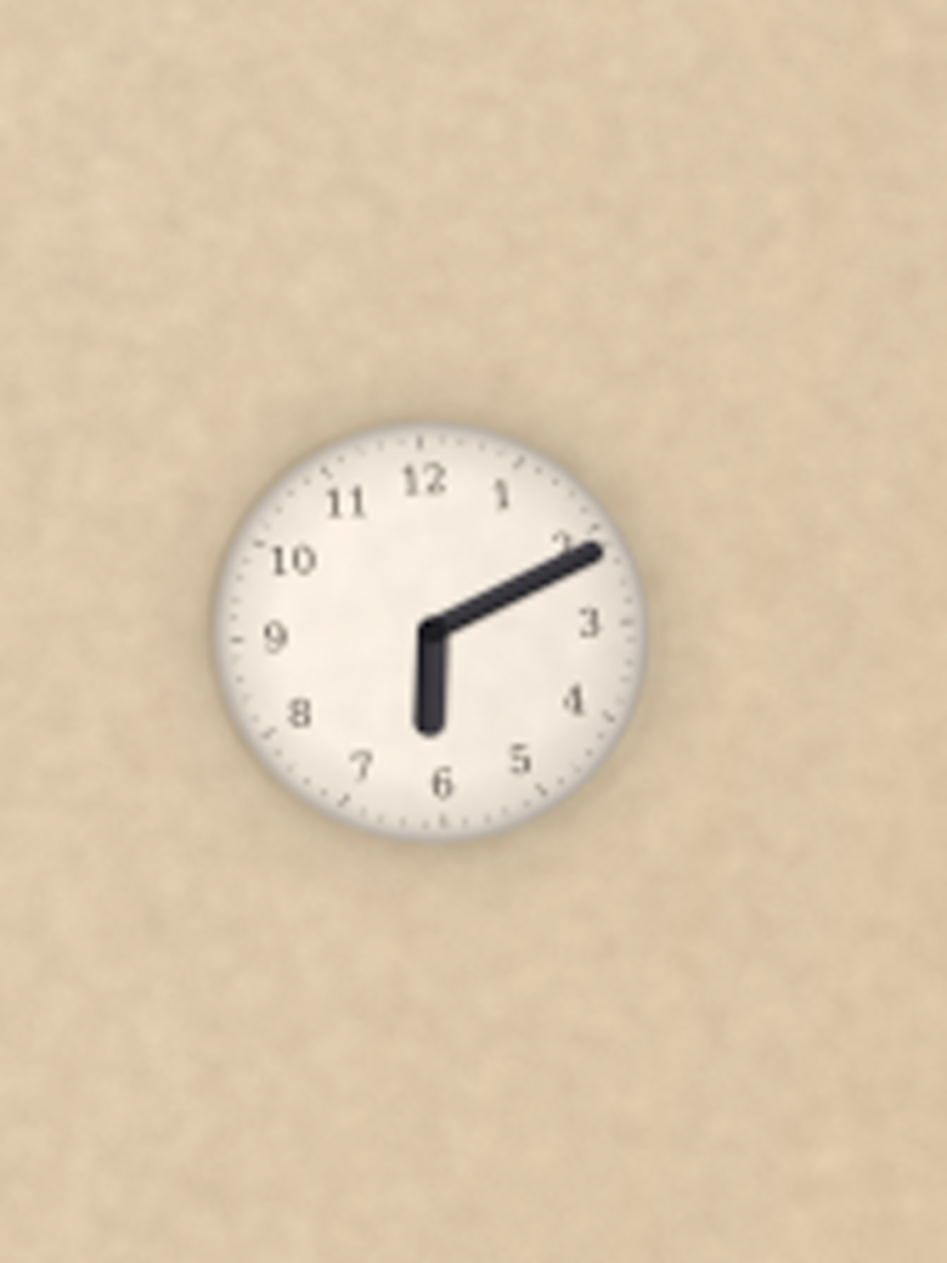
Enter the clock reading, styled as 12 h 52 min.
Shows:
6 h 11 min
